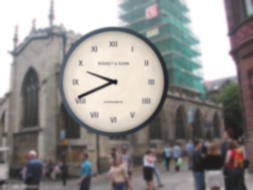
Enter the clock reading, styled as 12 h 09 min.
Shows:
9 h 41 min
